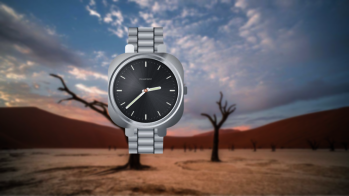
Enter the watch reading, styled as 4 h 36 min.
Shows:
2 h 38 min
